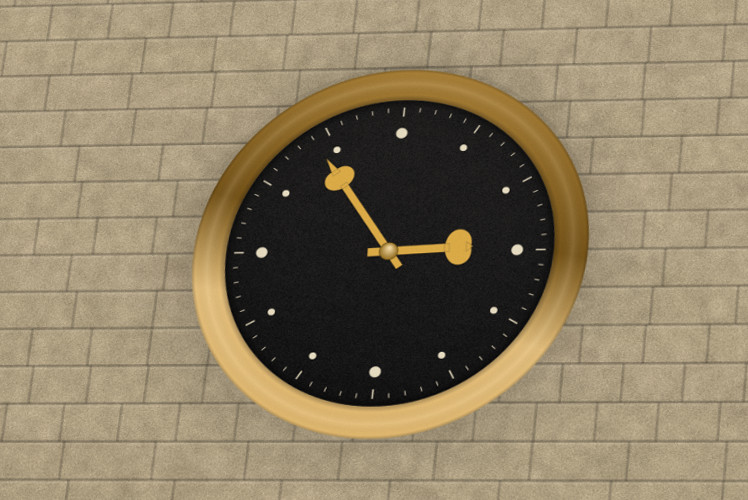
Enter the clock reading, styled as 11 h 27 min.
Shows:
2 h 54 min
